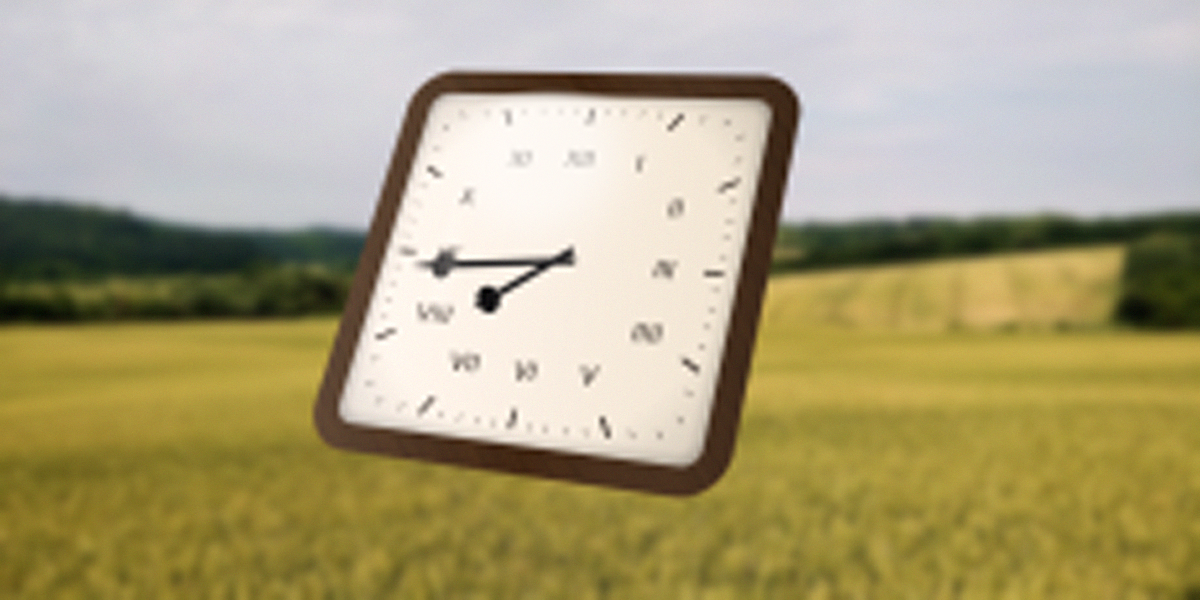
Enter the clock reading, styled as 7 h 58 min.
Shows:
7 h 44 min
